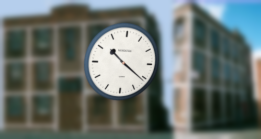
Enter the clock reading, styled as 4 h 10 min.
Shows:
10 h 21 min
